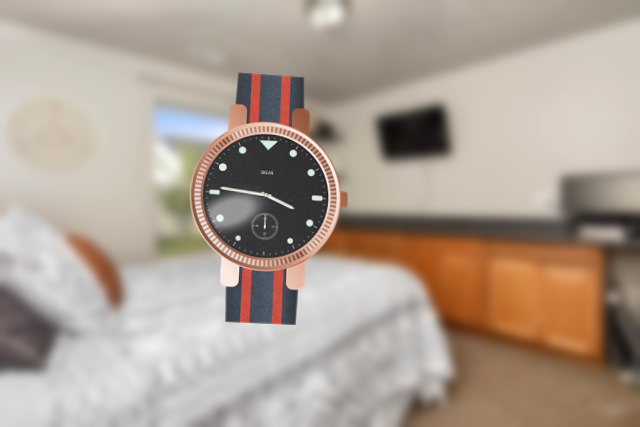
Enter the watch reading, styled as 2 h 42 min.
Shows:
3 h 46 min
